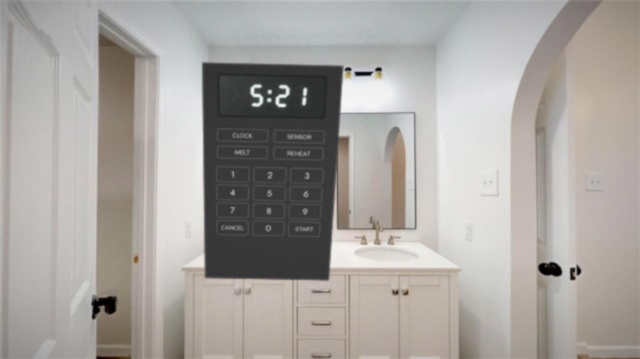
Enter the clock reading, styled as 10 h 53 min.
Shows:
5 h 21 min
